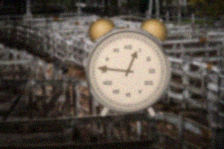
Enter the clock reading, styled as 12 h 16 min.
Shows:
12 h 46 min
